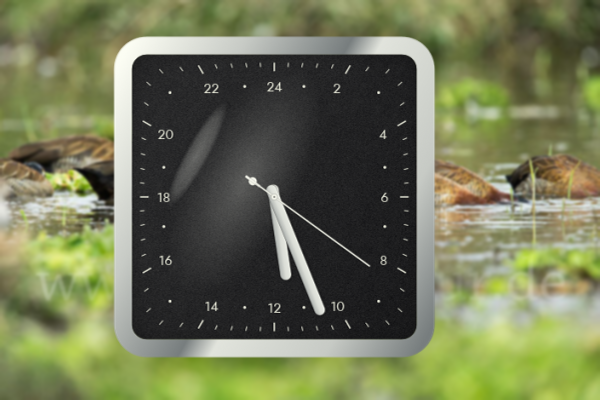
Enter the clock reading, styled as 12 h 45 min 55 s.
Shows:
11 h 26 min 21 s
